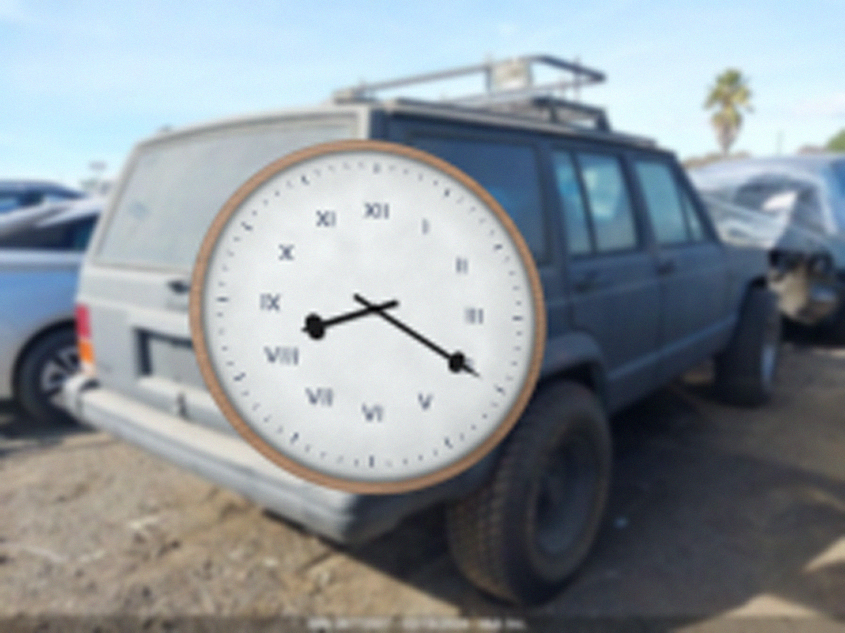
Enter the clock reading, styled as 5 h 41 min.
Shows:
8 h 20 min
